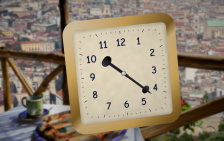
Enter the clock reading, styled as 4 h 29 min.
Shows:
10 h 22 min
